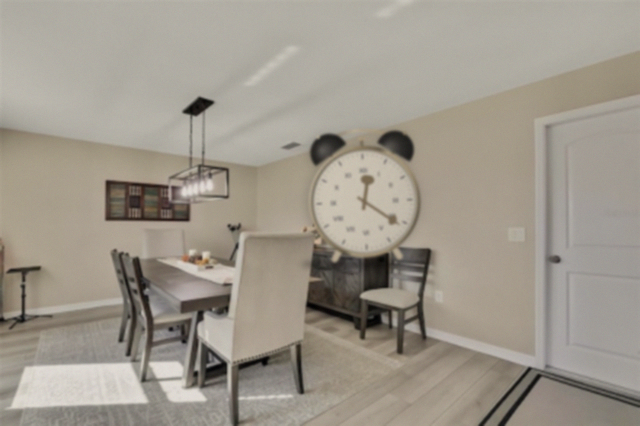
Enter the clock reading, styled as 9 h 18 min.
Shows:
12 h 21 min
